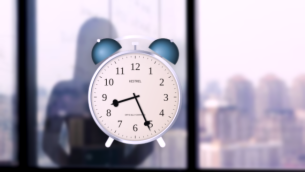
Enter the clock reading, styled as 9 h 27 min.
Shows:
8 h 26 min
